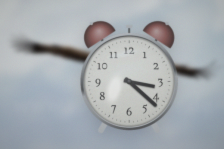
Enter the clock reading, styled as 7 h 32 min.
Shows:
3 h 22 min
